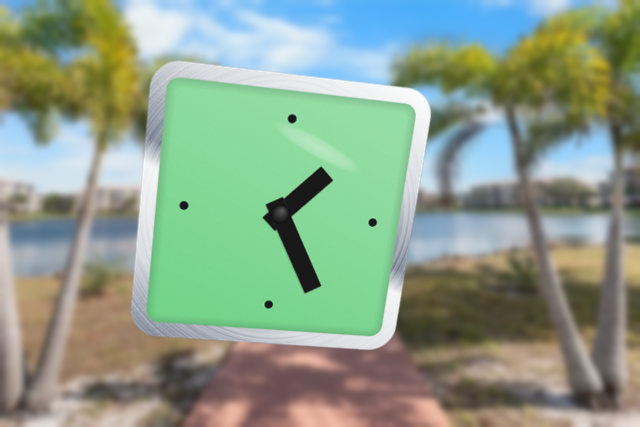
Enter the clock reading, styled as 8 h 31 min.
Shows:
1 h 25 min
